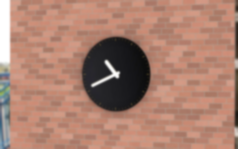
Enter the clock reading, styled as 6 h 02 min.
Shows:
10 h 41 min
